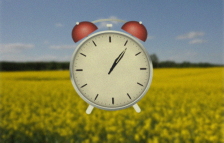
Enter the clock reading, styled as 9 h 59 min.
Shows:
1 h 06 min
